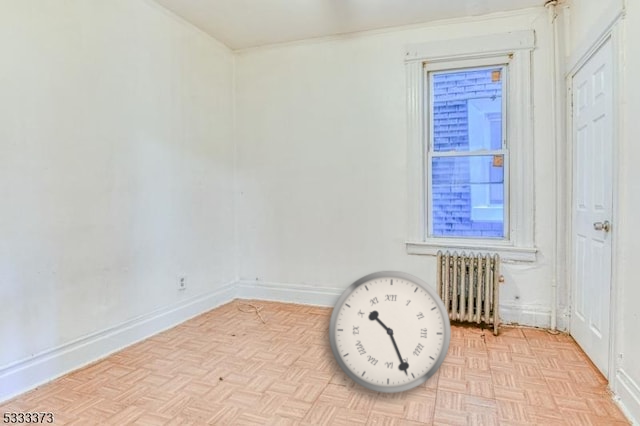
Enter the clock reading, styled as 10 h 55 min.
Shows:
10 h 26 min
